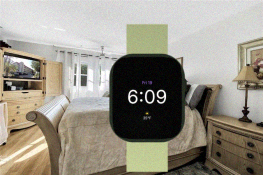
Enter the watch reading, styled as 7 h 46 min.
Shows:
6 h 09 min
